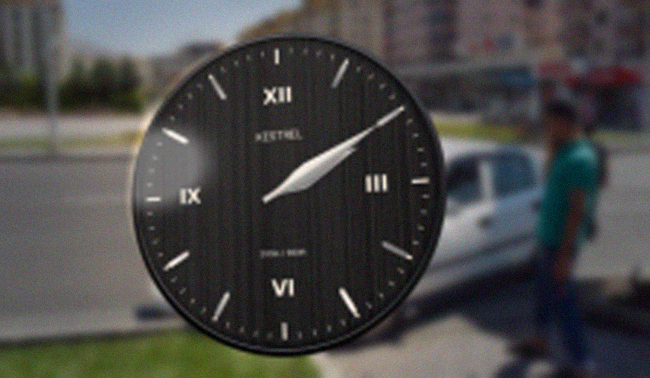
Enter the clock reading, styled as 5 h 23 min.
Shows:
2 h 10 min
